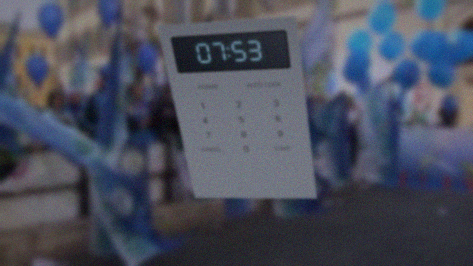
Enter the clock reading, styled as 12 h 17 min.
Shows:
7 h 53 min
